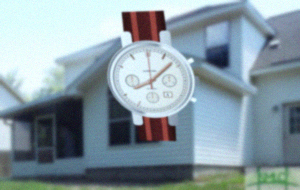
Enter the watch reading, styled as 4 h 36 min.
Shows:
8 h 08 min
